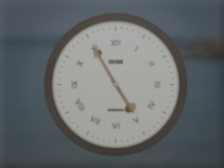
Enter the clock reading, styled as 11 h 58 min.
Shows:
4 h 55 min
